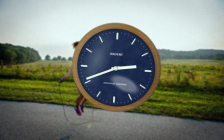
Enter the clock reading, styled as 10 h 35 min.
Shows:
2 h 41 min
